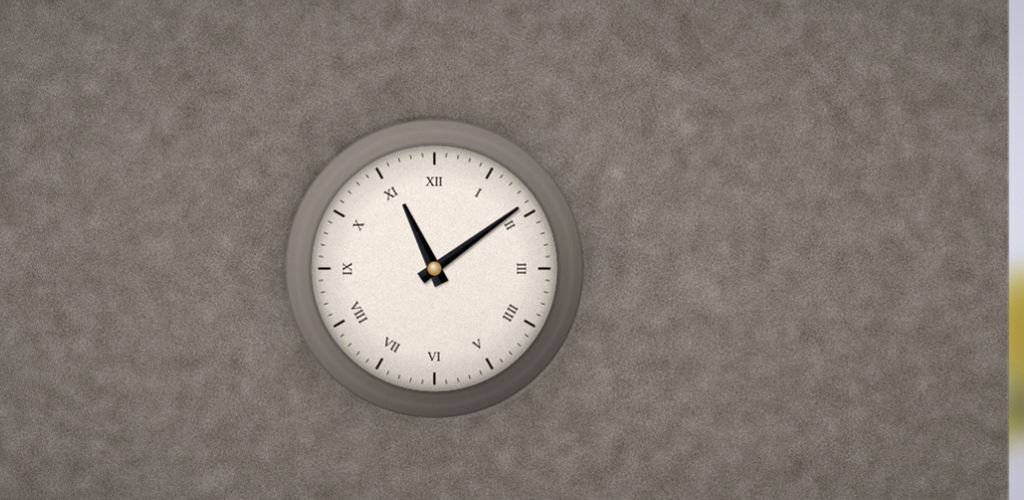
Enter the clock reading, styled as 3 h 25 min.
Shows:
11 h 09 min
